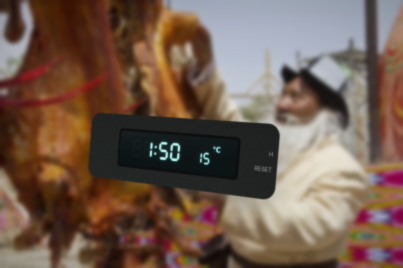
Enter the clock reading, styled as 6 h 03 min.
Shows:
1 h 50 min
